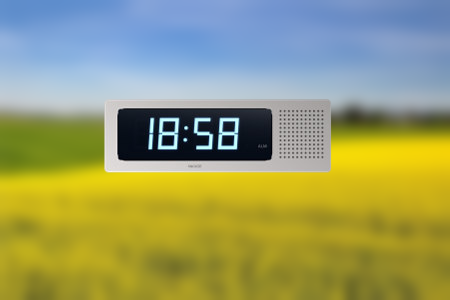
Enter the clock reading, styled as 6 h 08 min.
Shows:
18 h 58 min
